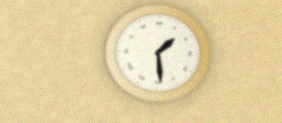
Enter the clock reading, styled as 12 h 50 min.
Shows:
1 h 29 min
